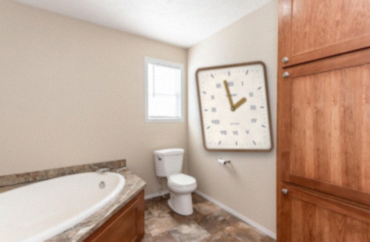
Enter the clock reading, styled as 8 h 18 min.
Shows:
1 h 58 min
